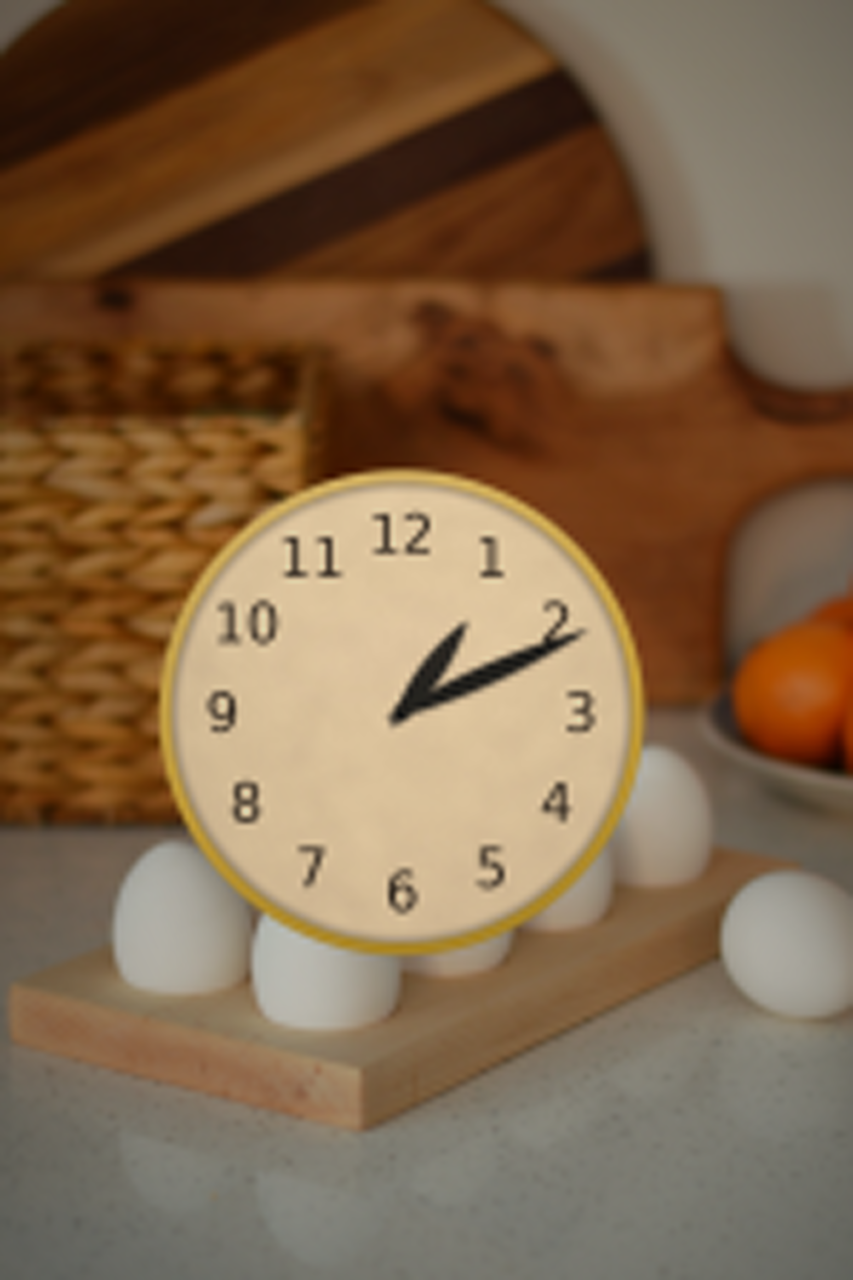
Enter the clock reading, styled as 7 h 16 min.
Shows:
1 h 11 min
